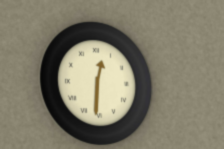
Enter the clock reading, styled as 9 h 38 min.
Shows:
12 h 31 min
